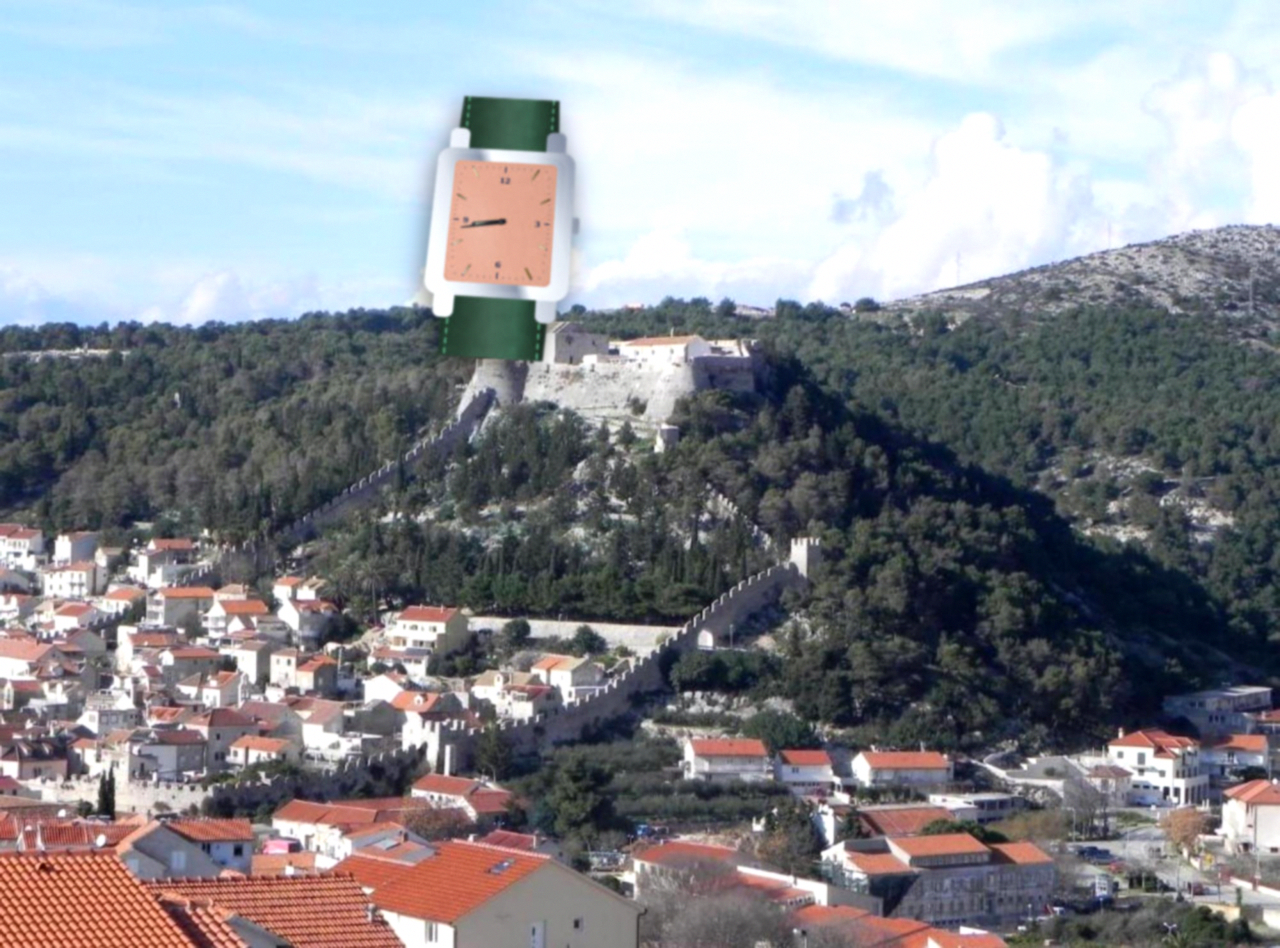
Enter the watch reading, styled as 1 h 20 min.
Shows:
8 h 43 min
